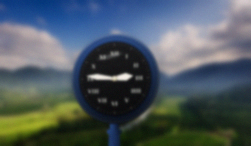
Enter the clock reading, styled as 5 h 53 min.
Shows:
2 h 46 min
